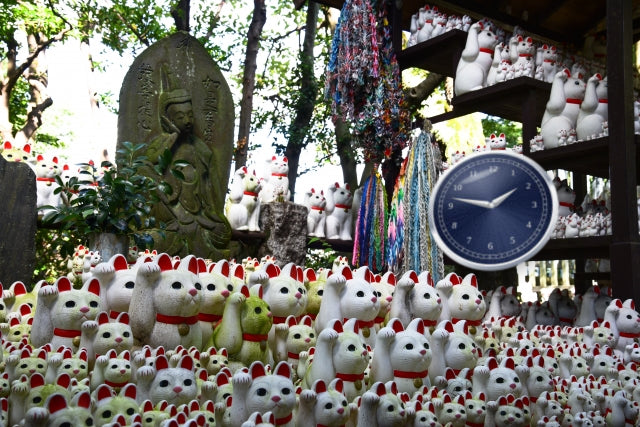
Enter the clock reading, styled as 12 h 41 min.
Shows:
1 h 47 min
